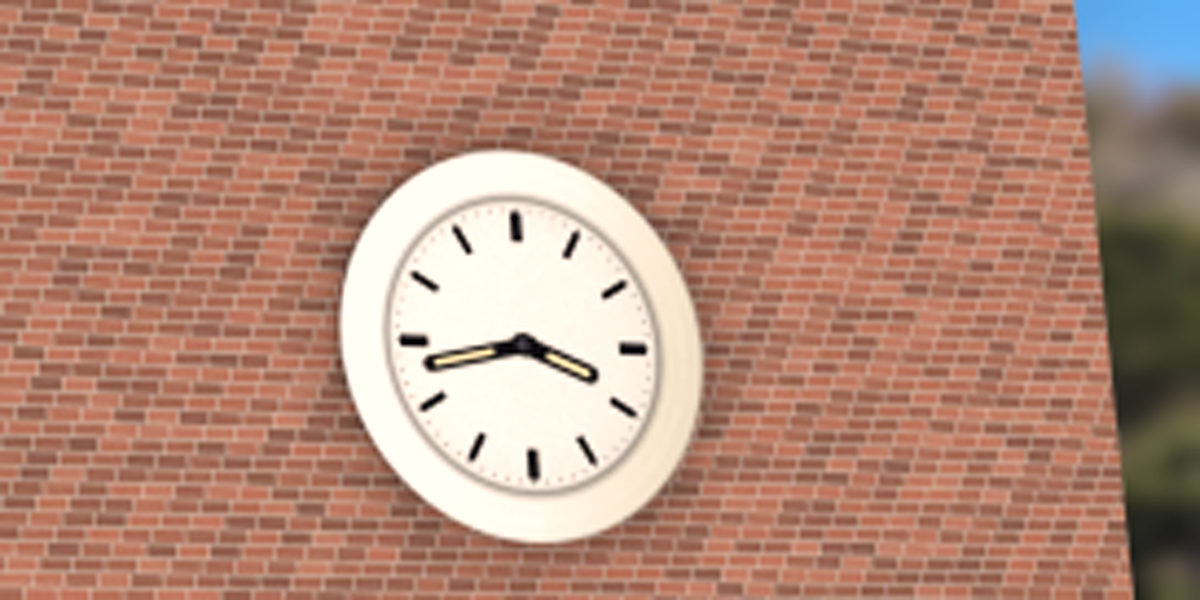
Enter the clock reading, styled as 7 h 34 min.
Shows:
3 h 43 min
